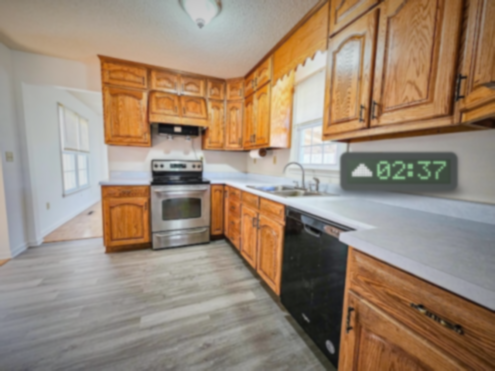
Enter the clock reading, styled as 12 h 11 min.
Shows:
2 h 37 min
